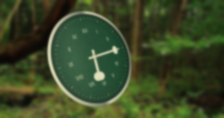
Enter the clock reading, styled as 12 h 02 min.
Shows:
6 h 15 min
